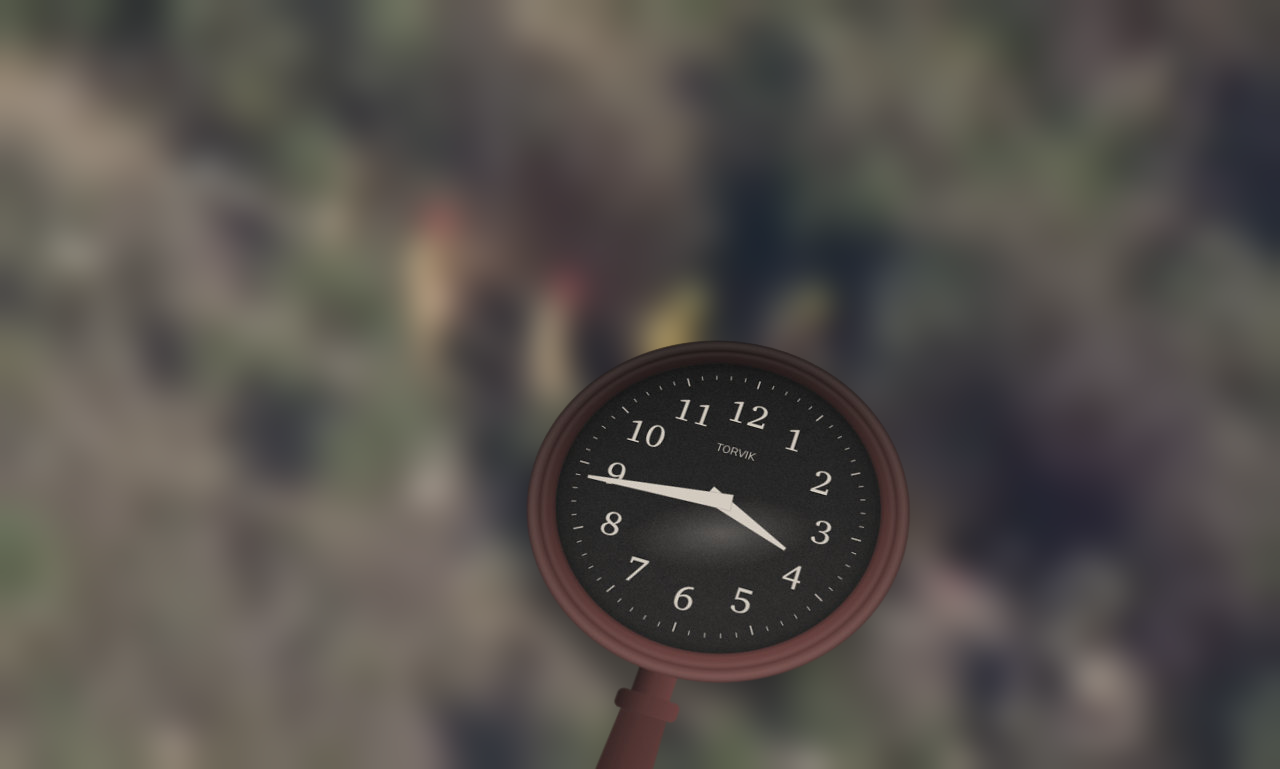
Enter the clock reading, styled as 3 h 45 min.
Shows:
3 h 44 min
